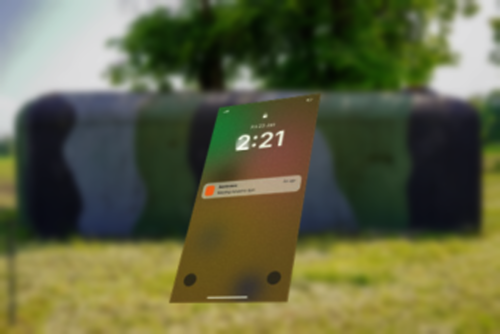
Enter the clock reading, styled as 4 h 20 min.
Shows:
2 h 21 min
